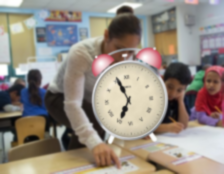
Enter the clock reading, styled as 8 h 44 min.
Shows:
6 h 56 min
